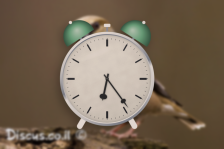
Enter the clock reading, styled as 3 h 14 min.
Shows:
6 h 24 min
